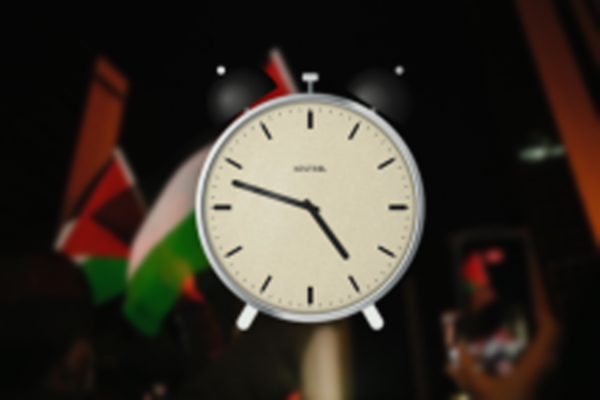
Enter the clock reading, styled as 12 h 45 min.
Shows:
4 h 48 min
